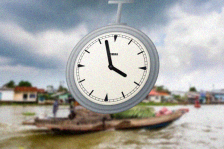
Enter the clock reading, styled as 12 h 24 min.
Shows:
3 h 57 min
